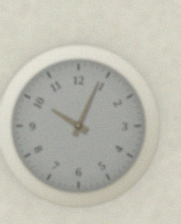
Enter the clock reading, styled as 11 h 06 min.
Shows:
10 h 04 min
